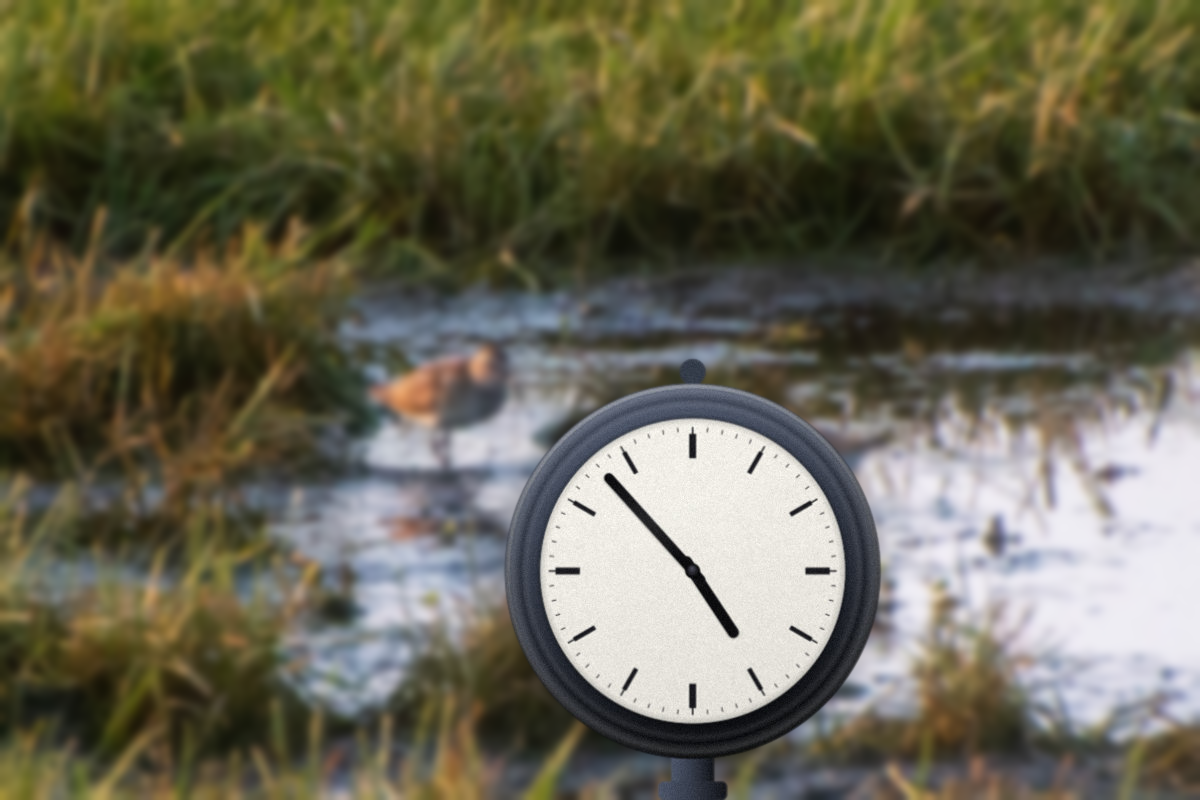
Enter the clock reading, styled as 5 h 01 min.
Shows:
4 h 53 min
